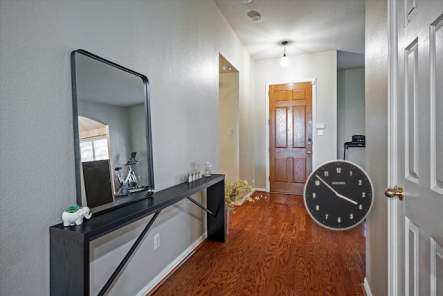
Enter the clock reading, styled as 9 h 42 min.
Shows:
3 h 52 min
